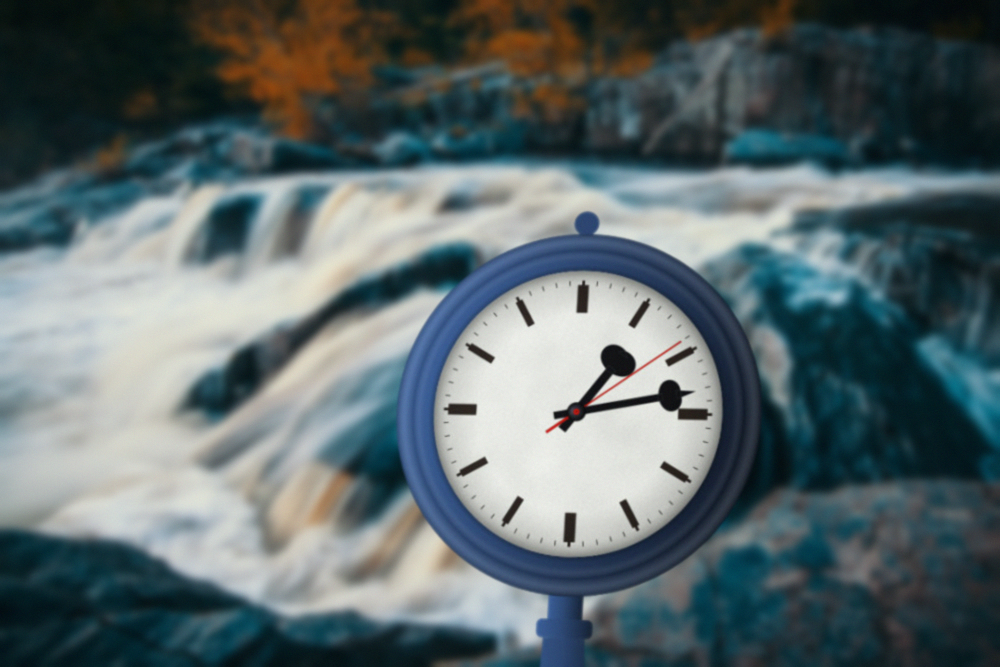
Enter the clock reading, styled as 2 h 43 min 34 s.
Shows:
1 h 13 min 09 s
